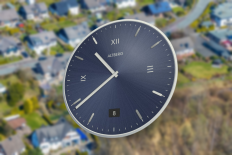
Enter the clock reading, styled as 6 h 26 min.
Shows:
10 h 39 min
